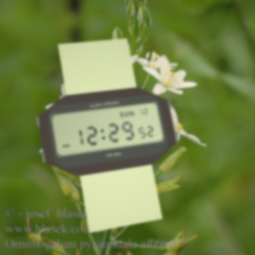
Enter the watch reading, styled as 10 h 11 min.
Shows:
12 h 29 min
